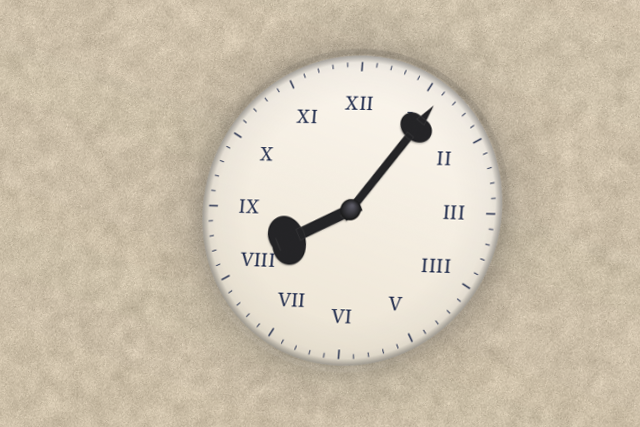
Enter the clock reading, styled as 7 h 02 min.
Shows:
8 h 06 min
